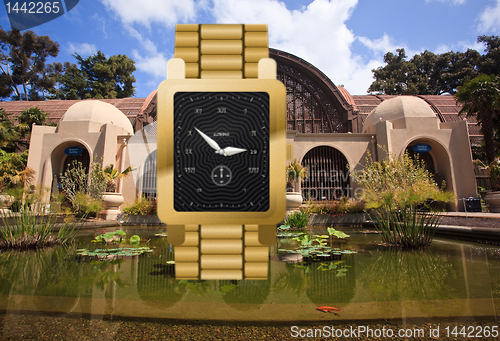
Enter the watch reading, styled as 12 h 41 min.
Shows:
2 h 52 min
